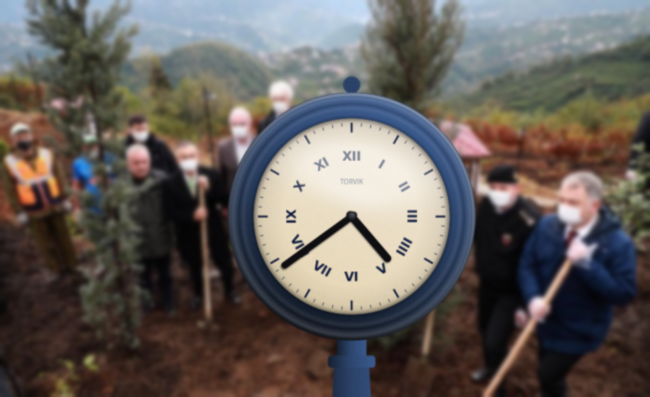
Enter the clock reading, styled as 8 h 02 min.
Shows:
4 h 39 min
